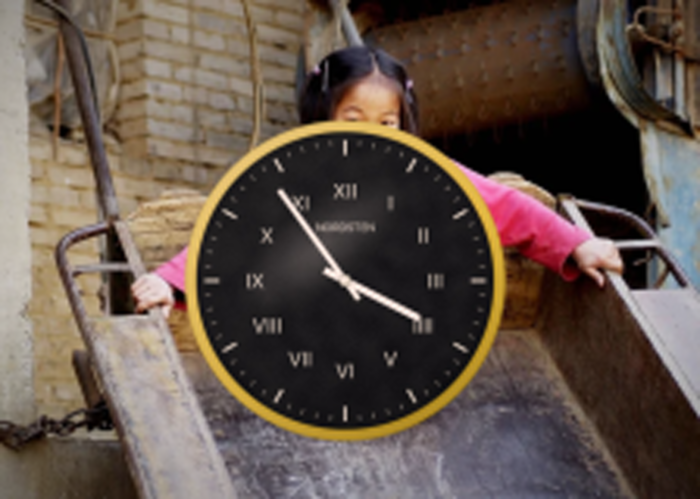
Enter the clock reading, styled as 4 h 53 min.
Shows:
3 h 54 min
